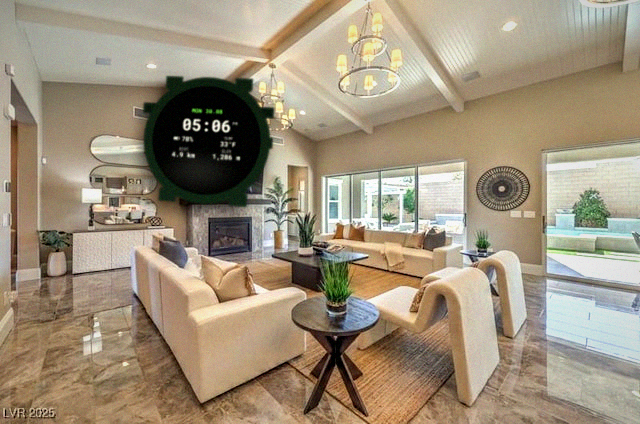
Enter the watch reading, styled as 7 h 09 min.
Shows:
5 h 06 min
